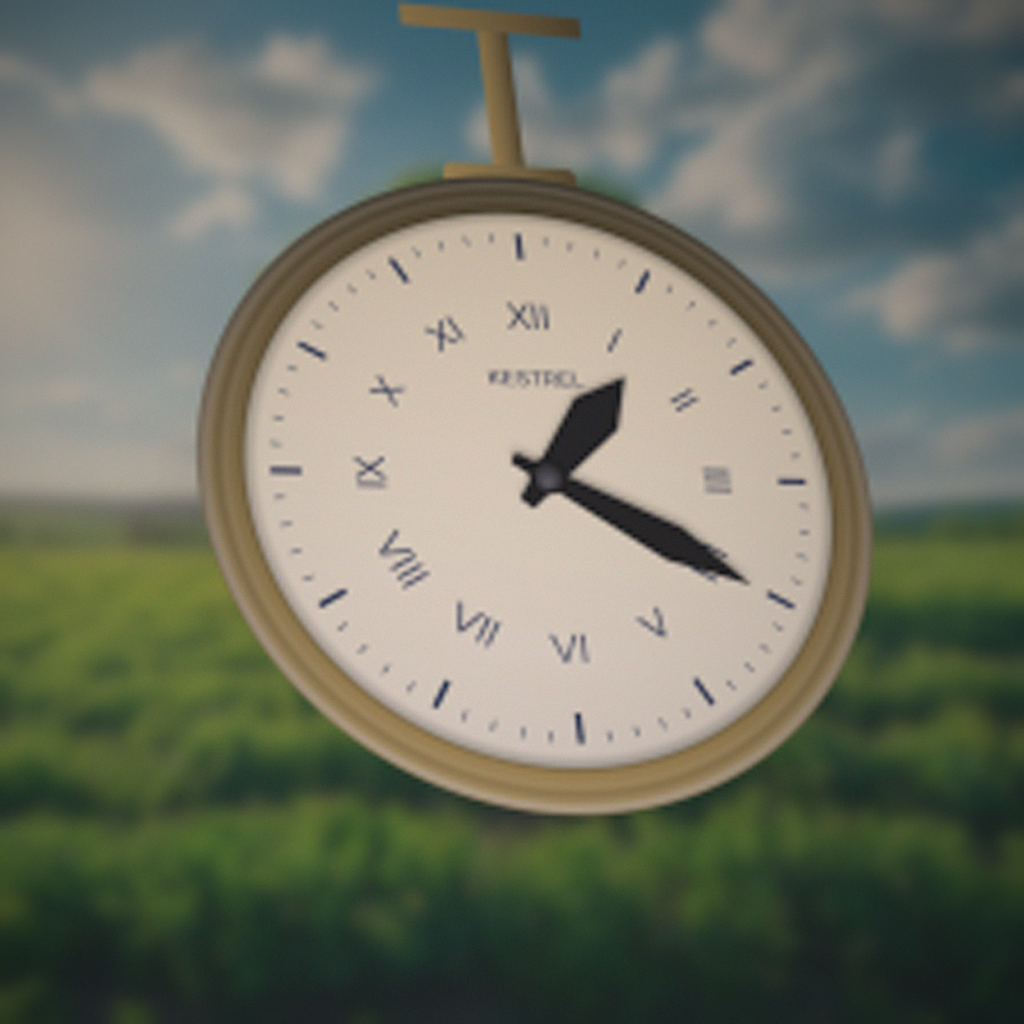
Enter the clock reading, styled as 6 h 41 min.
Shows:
1 h 20 min
